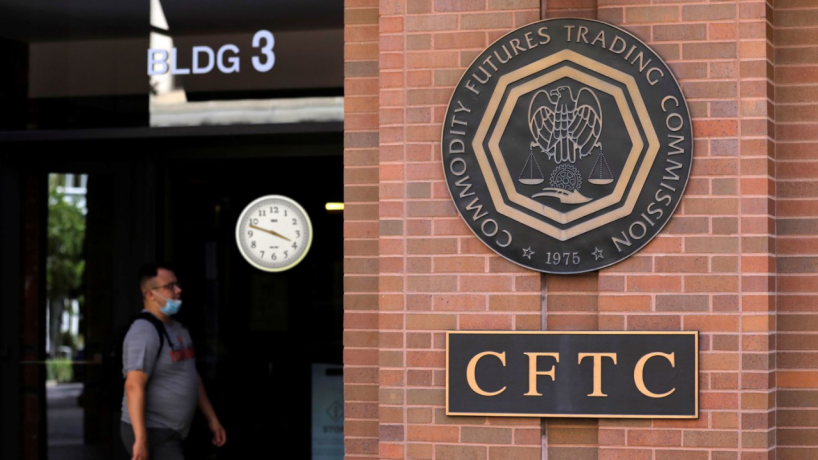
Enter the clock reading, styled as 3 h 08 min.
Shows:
3 h 48 min
